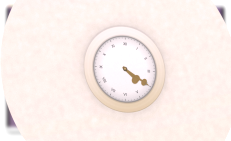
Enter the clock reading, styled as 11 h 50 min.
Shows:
4 h 20 min
